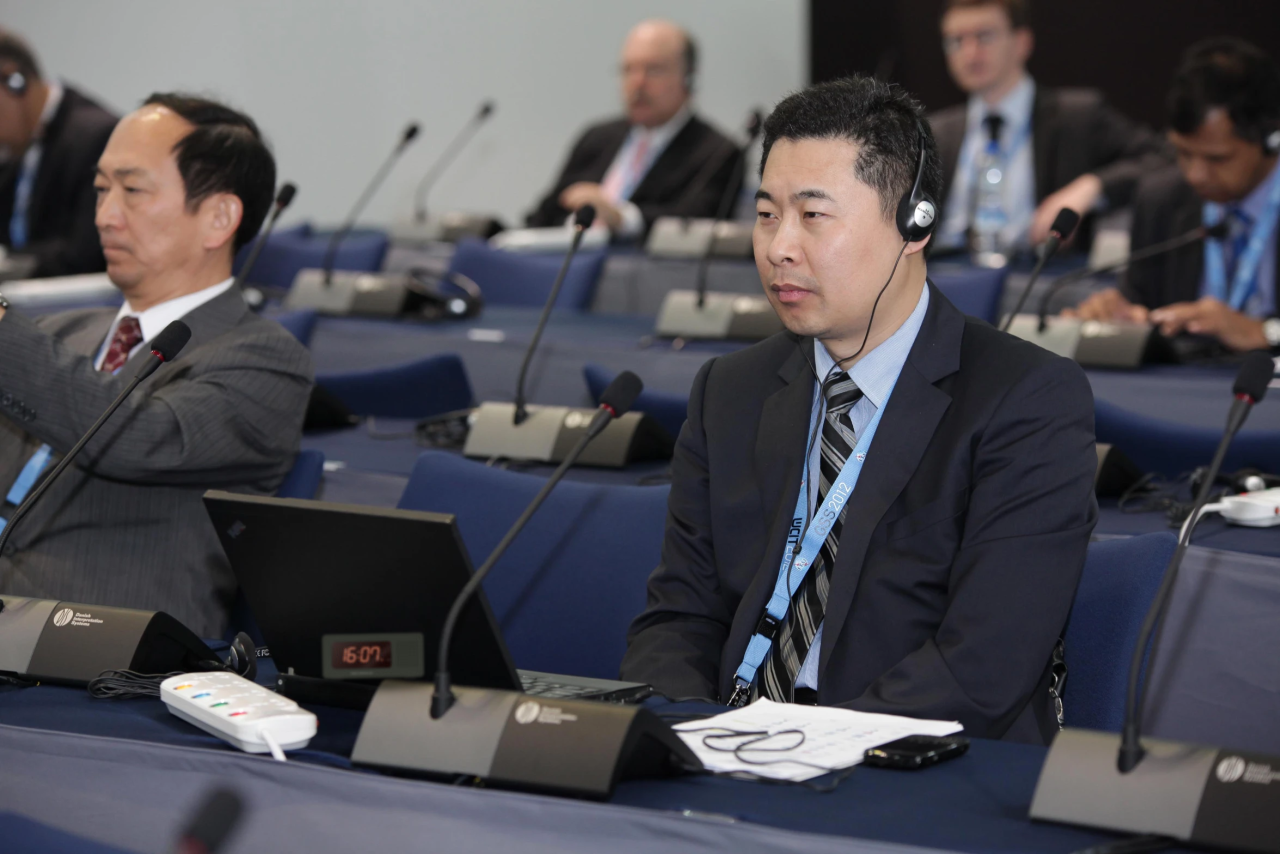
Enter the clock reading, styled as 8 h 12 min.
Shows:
16 h 07 min
